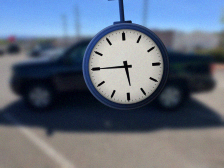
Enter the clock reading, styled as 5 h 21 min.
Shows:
5 h 45 min
